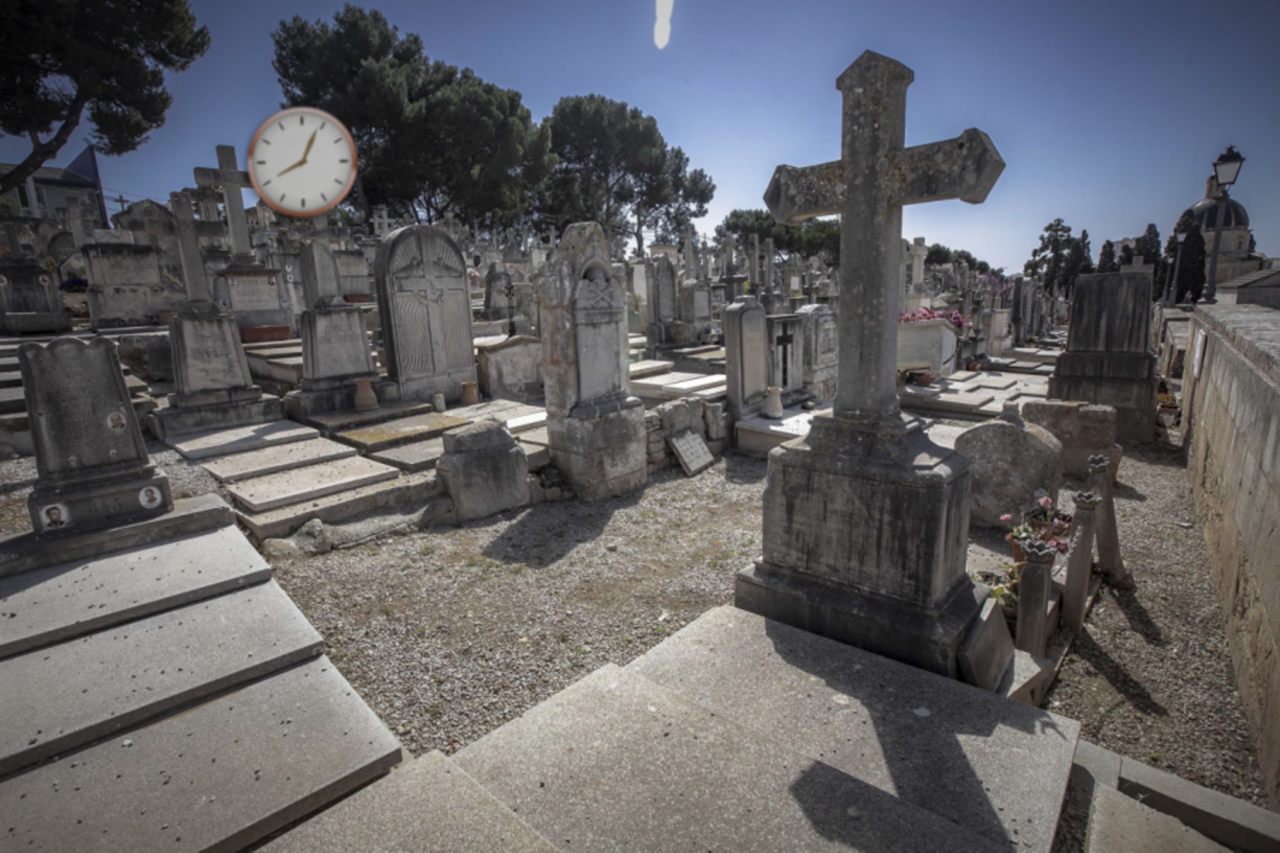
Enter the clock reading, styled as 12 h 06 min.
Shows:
8 h 04 min
